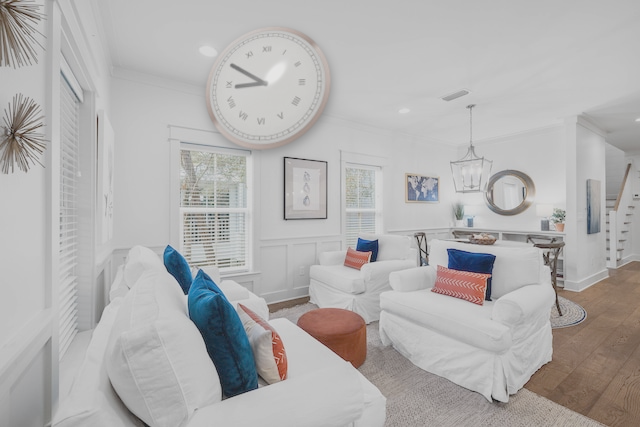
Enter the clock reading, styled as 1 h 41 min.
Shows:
8 h 50 min
